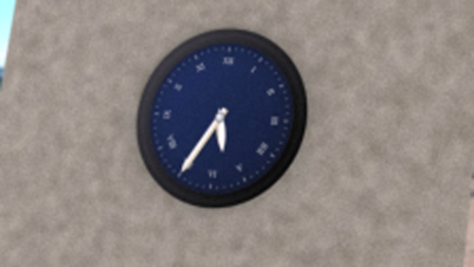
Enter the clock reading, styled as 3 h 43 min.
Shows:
5 h 35 min
